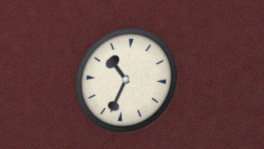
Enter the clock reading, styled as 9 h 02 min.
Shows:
10 h 33 min
